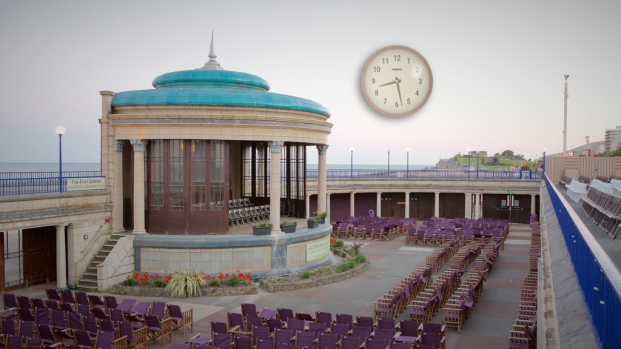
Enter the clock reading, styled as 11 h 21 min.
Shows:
8 h 28 min
